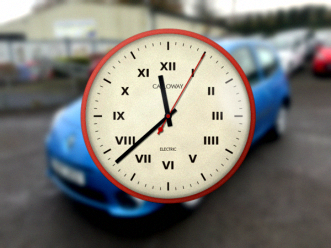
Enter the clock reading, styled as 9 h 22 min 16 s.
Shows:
11 h 38 min 05 s
